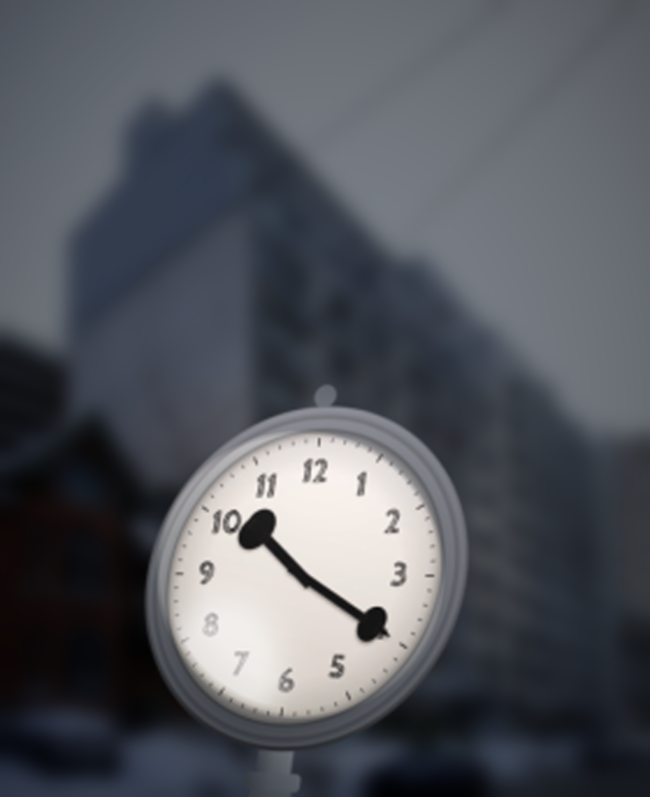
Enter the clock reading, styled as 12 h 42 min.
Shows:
10 h 20 min
